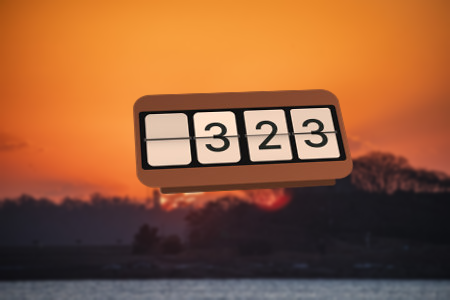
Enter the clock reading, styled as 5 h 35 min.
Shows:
3 h 23 min
